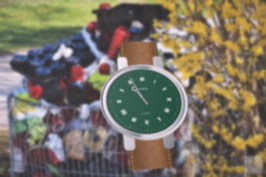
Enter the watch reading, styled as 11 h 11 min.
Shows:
10 h 56 min
